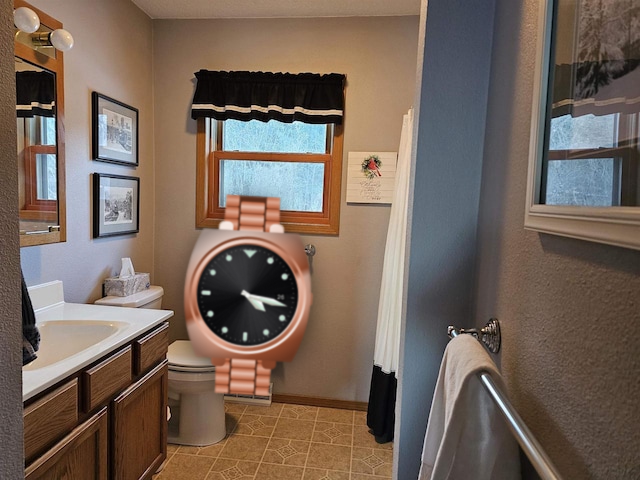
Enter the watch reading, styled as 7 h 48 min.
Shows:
4 h 17 min
